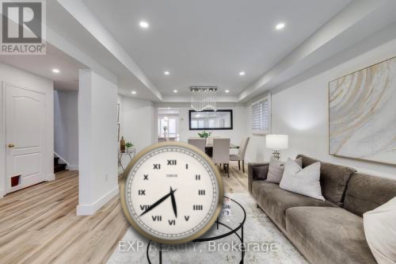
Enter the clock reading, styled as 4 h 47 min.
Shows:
5 h 39 min
